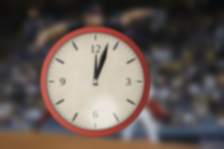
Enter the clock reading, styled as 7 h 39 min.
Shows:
12 h 03 min
